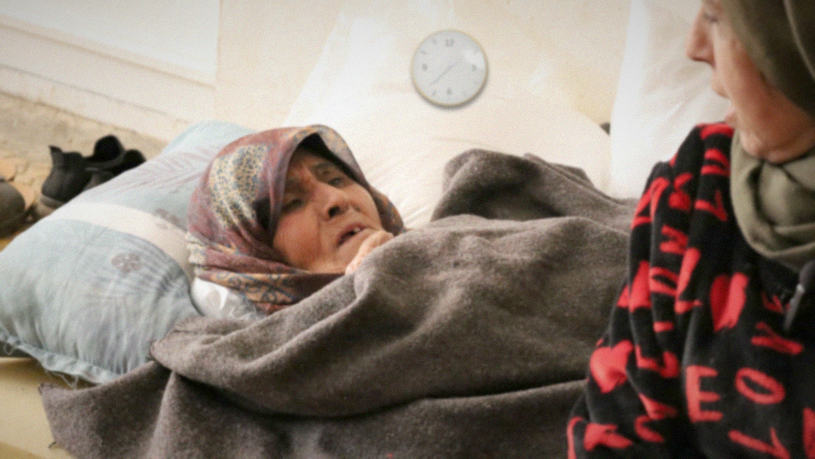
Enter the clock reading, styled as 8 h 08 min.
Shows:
1 h 38 min
